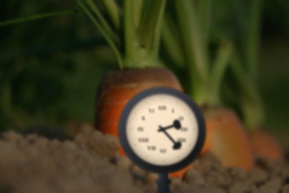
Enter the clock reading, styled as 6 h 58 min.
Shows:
2 h 23 min
